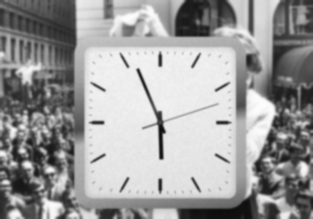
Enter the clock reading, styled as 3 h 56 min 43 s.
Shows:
5 h 56 min 12 s
